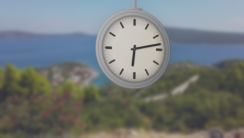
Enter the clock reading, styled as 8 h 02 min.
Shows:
6 h 13 min
